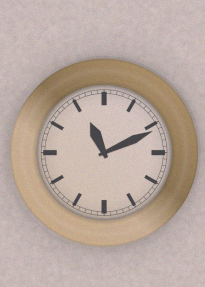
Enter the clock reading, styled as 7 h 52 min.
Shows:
11 h 11 min
